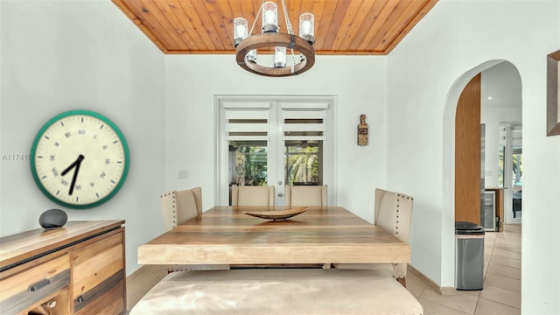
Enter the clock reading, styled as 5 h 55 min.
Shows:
7 h 32 min
